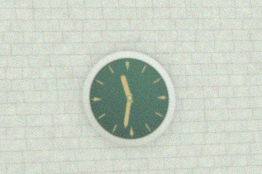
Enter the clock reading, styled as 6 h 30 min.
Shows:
11 h 32 min
